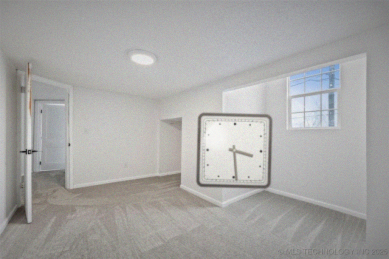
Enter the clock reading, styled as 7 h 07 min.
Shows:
3 h 29 min
